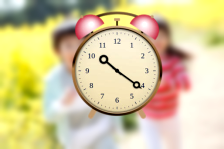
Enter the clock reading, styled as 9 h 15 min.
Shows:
10 h 21 min
